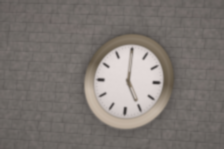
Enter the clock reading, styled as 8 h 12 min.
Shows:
5 h 00 min
